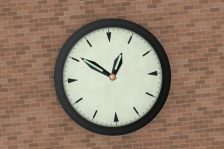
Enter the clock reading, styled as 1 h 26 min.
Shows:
12 h 51 min
